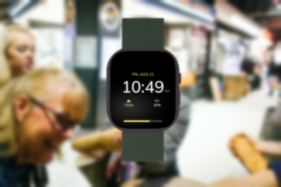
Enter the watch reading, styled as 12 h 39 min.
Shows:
10 h 49 min
